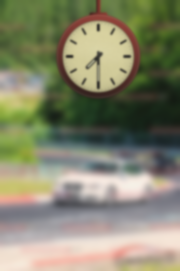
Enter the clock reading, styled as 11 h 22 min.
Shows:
7 h 30 min
